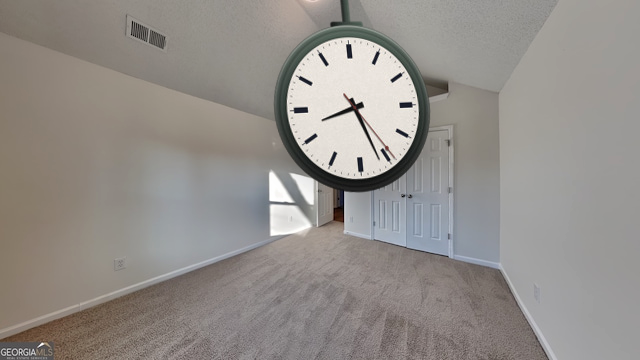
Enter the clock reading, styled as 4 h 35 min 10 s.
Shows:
8 h 26 min 24 s
